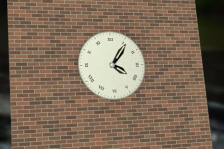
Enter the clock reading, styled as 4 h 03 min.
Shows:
4 h 06 min
